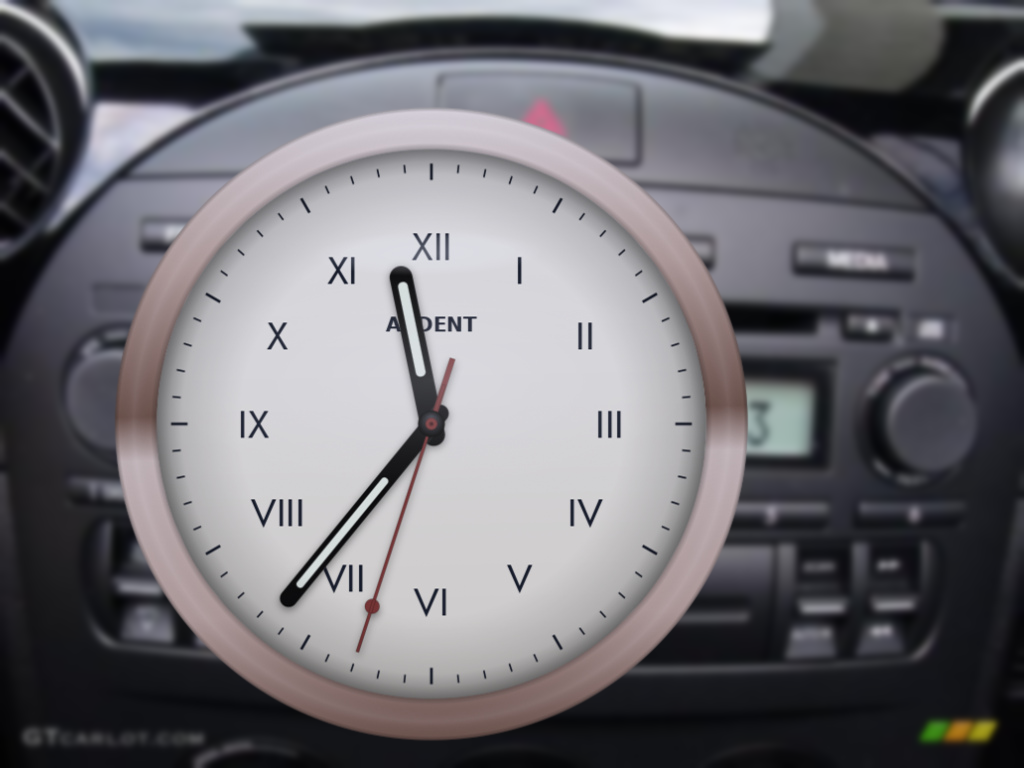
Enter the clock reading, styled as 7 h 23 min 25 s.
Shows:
11 h 36 min 33 s
